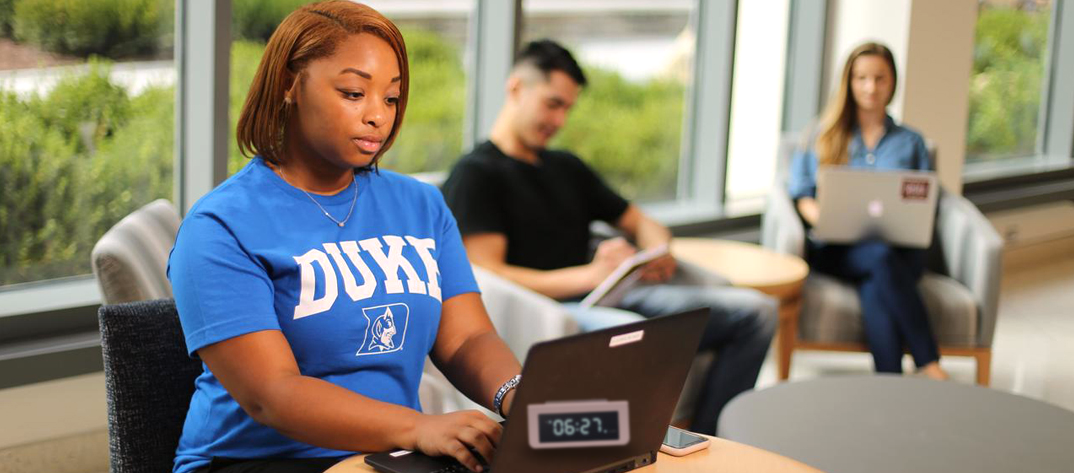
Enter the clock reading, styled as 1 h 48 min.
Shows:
6 h 27 min
